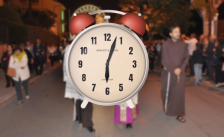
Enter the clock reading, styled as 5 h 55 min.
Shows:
6 h 03 min
